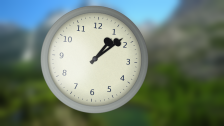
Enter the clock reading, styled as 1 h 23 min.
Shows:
1 h 08 min
